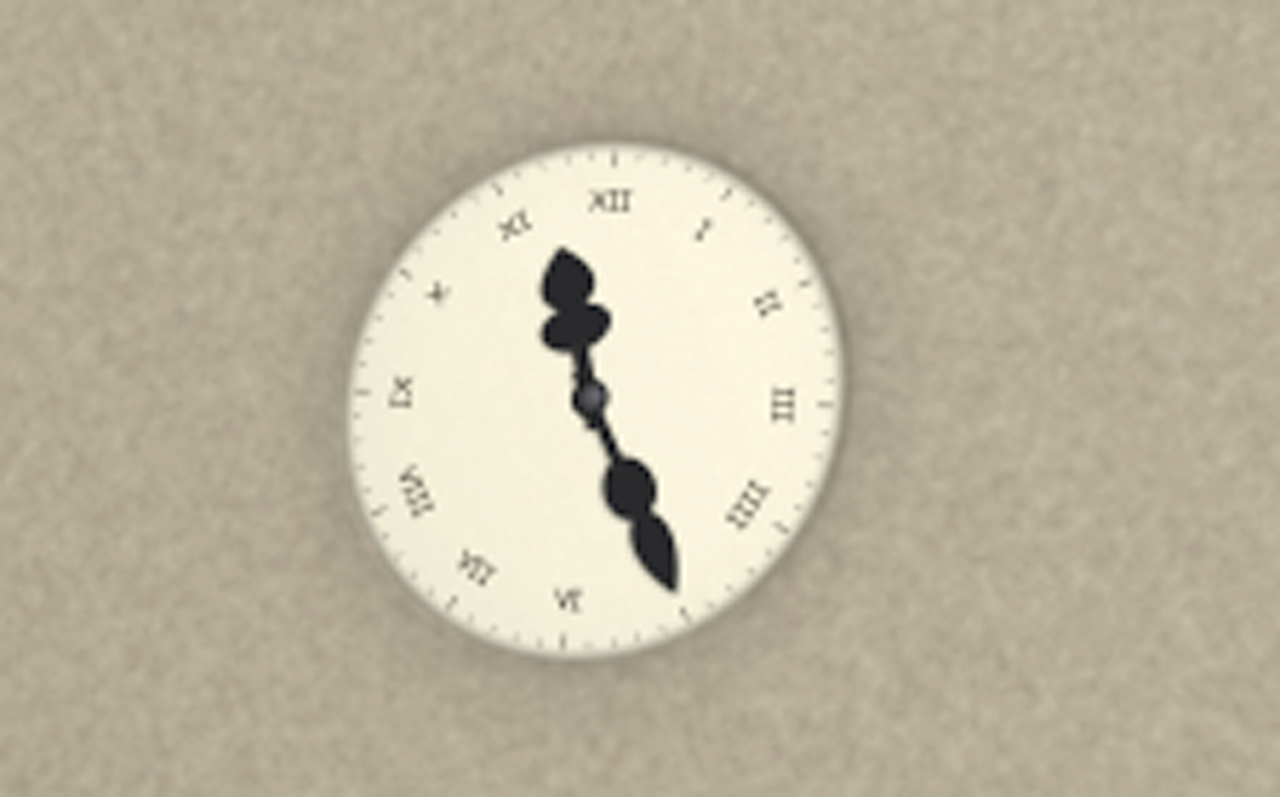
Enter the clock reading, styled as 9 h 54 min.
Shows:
11 h 25 min
